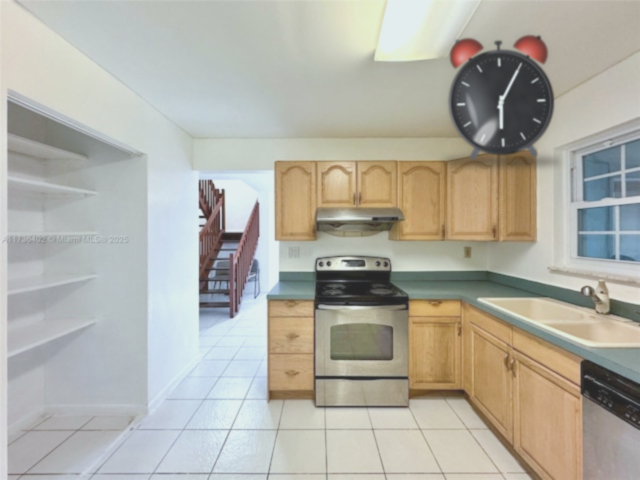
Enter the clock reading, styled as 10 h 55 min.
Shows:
6 h 05 min
